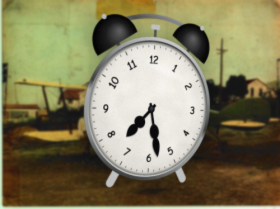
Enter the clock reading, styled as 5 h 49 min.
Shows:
7 h 28 min
